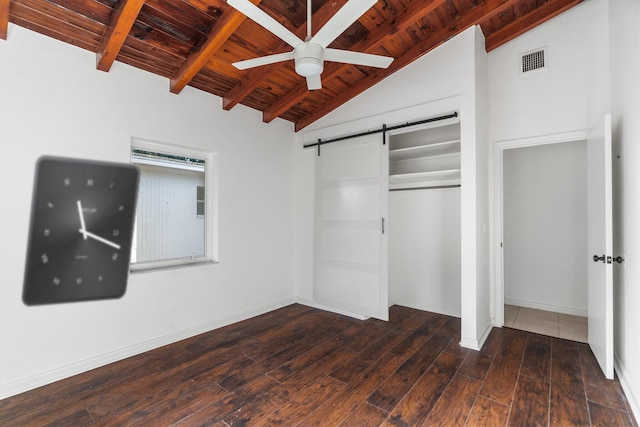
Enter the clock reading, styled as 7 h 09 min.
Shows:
11 h 18 min
